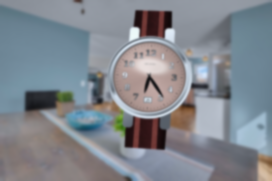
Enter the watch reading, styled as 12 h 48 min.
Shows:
6 h 24 min
